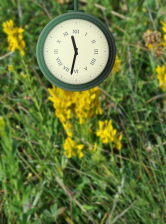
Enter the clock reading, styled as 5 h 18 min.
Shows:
11 h 32 min
